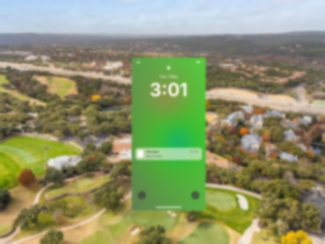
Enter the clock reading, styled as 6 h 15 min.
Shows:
3 h 01 min
